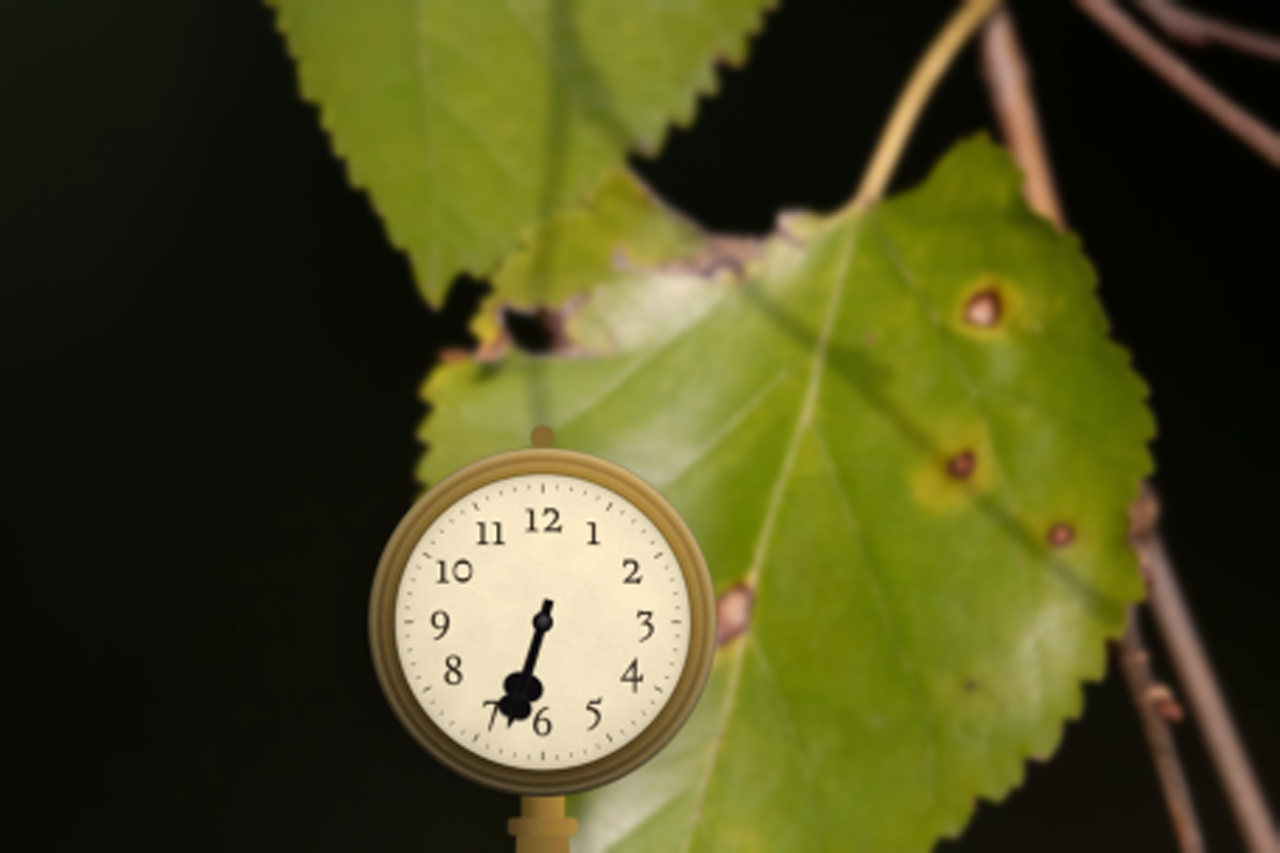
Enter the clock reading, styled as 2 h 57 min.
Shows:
6 h 33 min
